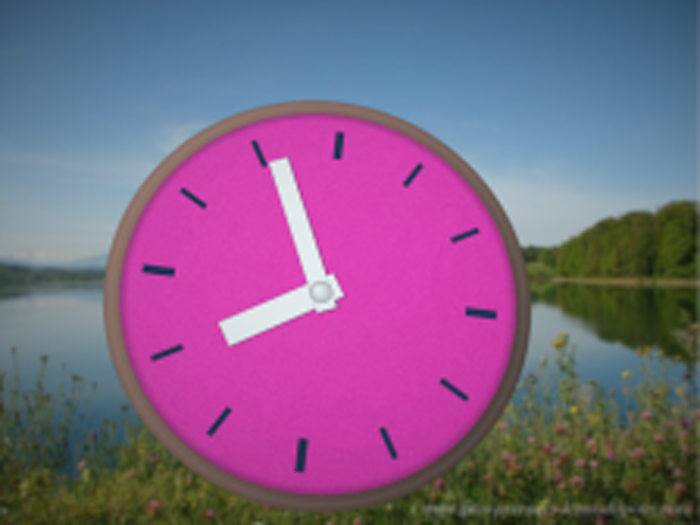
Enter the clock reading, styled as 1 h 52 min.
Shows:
7 h 56 min
